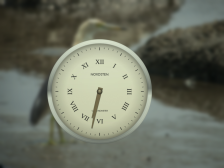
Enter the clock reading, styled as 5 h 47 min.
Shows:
6 h 32 min
